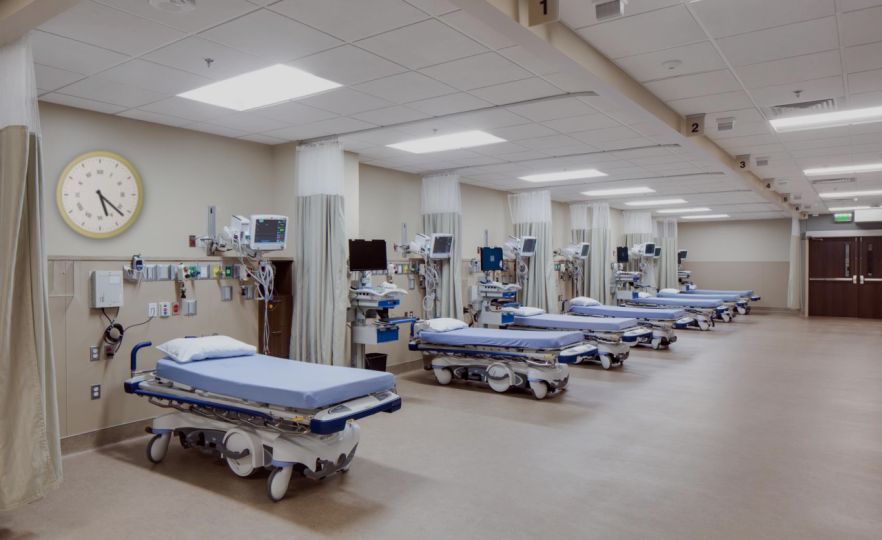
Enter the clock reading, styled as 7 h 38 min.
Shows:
5 h 22 min
